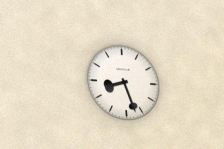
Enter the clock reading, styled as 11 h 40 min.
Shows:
8 h 27 min
